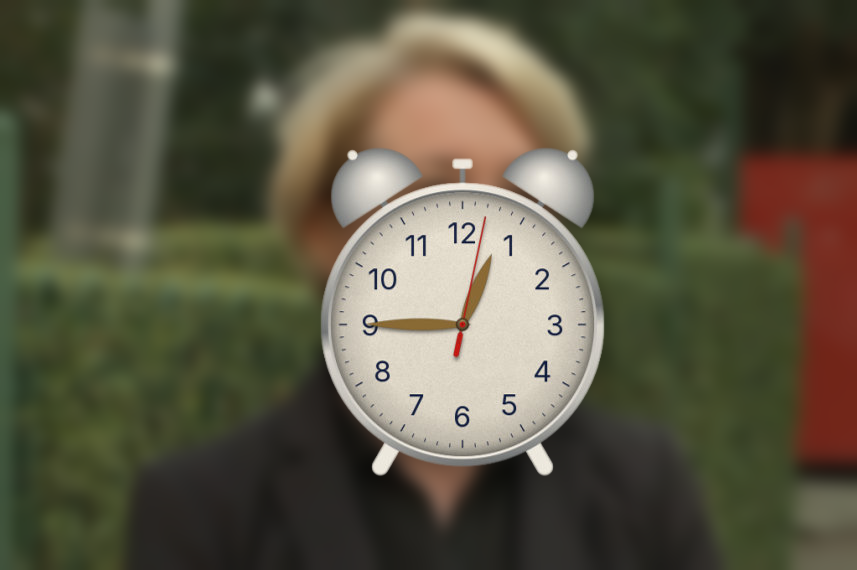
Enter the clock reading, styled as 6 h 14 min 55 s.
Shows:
12 h 45 min 02 s
